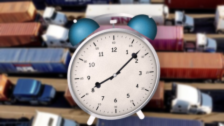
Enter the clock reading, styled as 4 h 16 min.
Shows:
8 h 08 min
